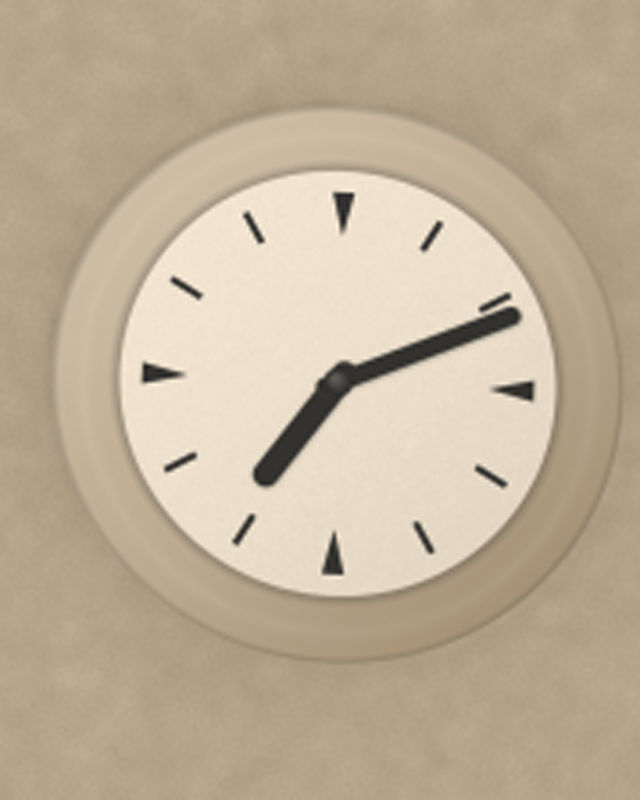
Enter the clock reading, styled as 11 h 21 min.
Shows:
7 h 11 min
